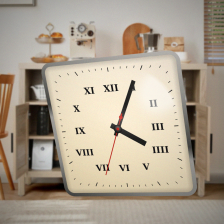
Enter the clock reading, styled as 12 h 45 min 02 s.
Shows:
4 h 04 min 34 s
